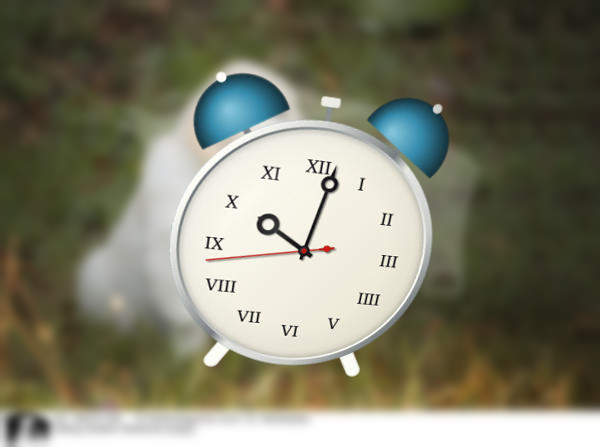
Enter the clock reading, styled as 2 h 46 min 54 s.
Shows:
10 h 01 min 43 s
